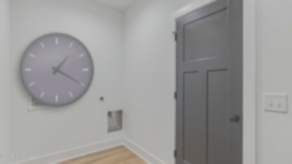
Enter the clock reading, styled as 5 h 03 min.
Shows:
1 h 20 min
